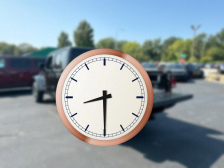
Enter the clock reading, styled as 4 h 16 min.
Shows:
8 h 30 min
